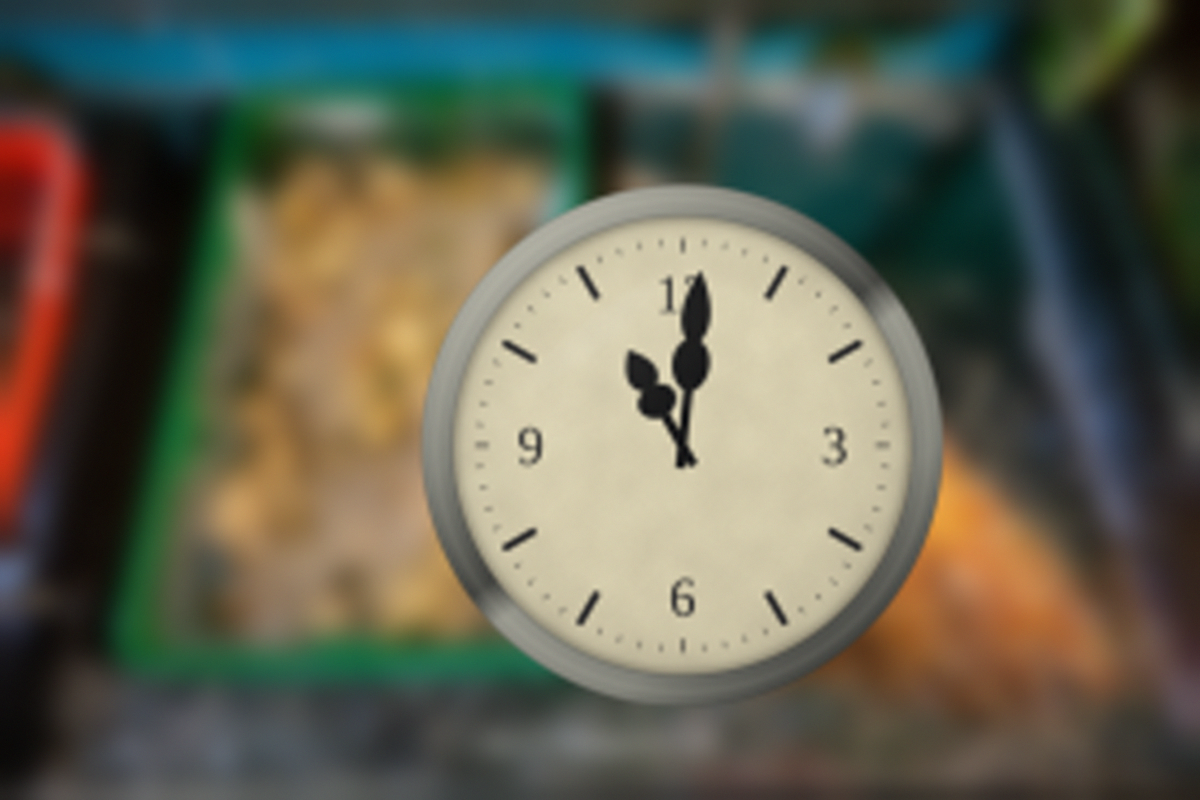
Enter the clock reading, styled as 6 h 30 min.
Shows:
11 h 01 min
